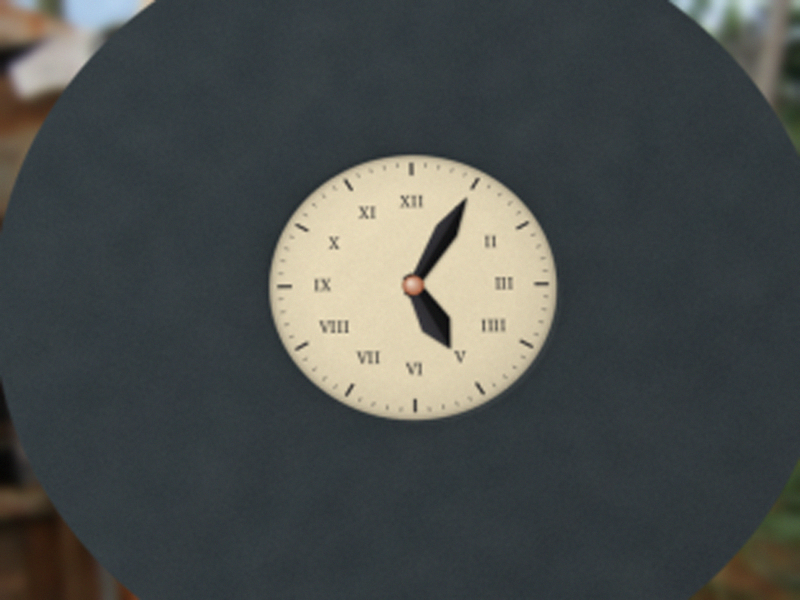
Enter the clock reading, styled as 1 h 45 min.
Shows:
5 h 05 min
